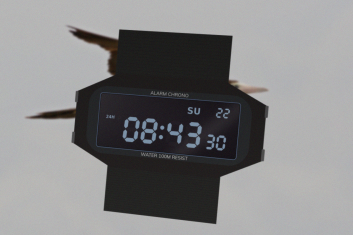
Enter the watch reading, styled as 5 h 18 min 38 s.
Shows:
8 h 43 min 30 s
